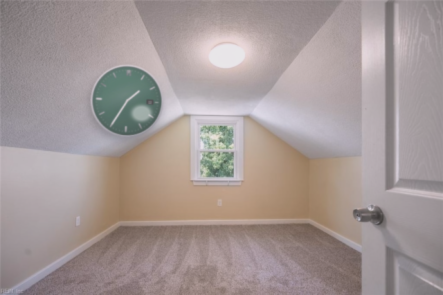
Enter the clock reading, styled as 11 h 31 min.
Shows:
1 h 35 min
